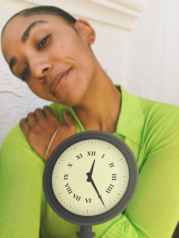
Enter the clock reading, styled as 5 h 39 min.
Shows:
12 h 25 min
